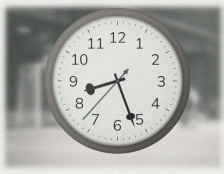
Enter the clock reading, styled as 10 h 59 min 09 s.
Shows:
8 h 26 min 37 s
